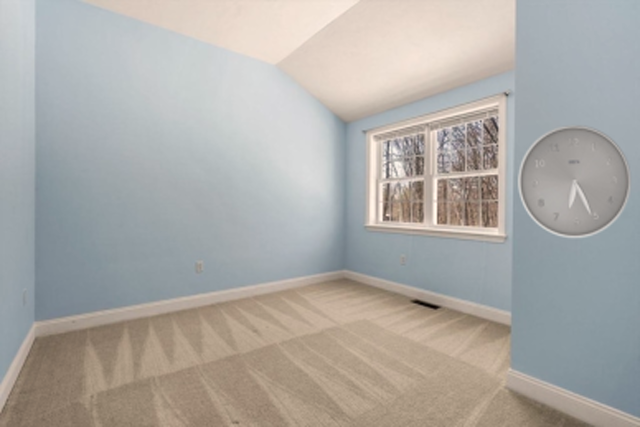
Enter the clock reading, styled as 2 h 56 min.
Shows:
6 h 26 min
